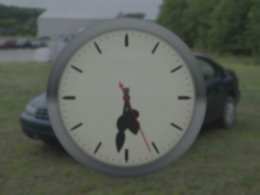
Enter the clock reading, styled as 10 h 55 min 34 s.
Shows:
5 h 31 min 26 s
